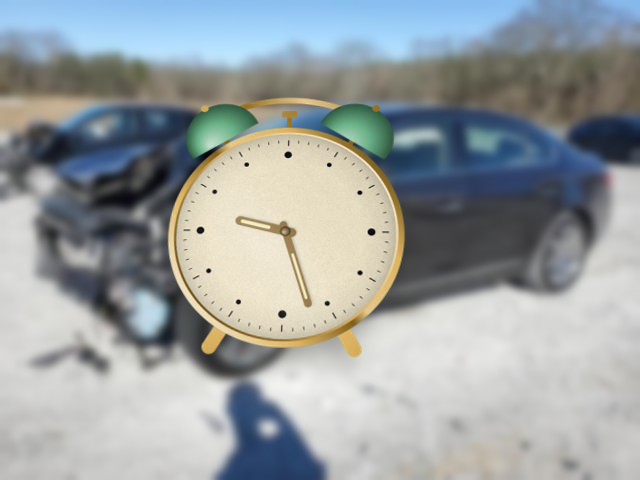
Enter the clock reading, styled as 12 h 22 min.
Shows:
9 h 27 min
